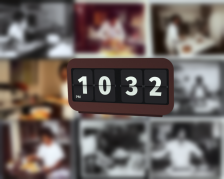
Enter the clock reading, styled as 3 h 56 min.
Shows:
10 h 32 min
